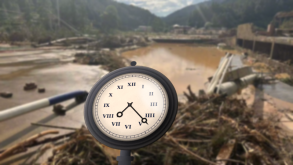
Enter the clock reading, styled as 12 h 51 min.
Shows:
7 h 23 min
